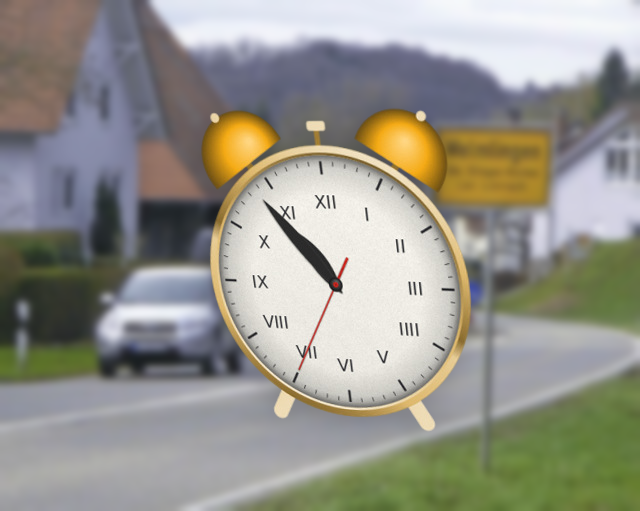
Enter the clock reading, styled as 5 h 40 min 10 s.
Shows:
10 h 53 min 35 s
